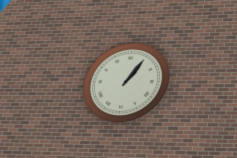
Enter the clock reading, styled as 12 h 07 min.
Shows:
1 h 05 min
